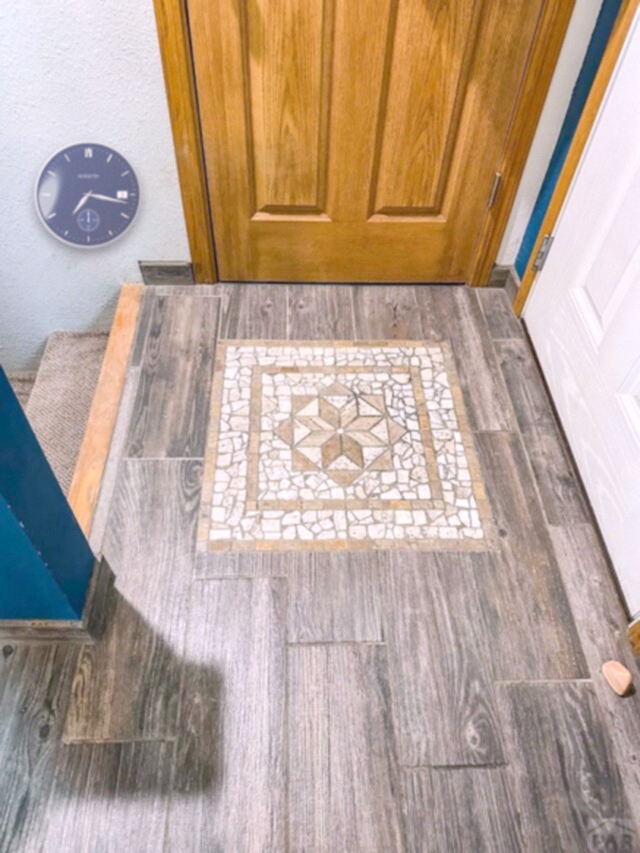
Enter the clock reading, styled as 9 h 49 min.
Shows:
7 h 17 min
